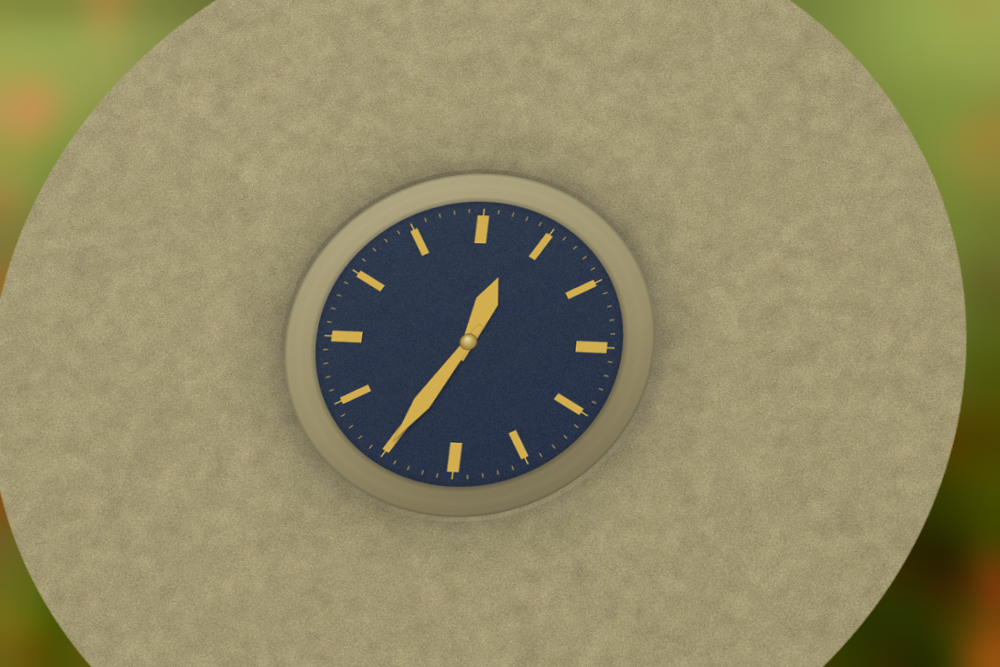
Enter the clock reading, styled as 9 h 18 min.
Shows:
12 h 35 min
